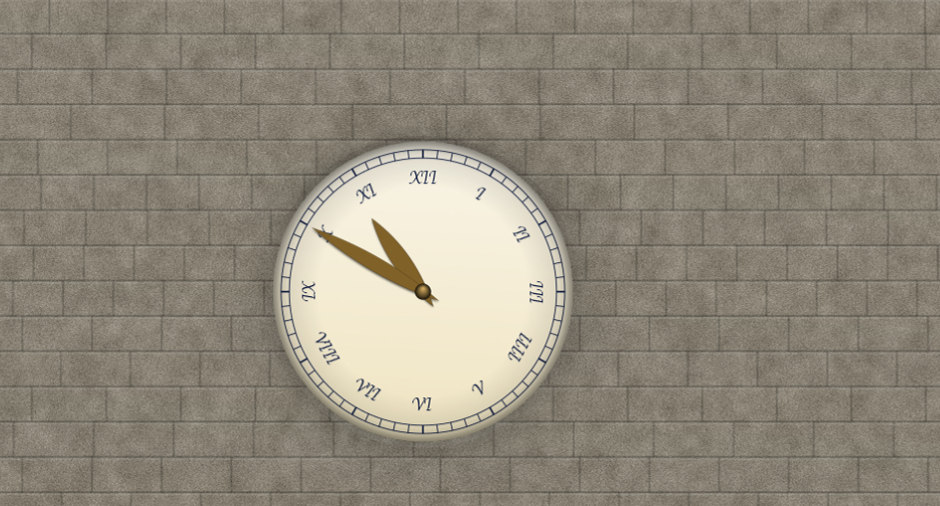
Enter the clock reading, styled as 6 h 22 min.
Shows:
10 h 50 min
